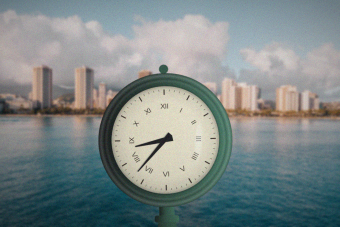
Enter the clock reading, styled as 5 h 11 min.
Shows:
8 h 37 min
